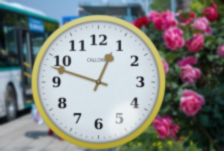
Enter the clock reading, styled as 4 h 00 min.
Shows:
12 h 48 min
